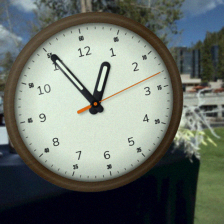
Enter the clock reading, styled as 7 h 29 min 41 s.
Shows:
12 h 55 min 13 s
